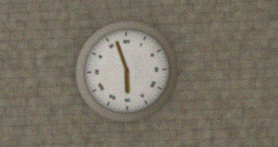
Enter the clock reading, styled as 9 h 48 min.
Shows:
5 h 57 min
